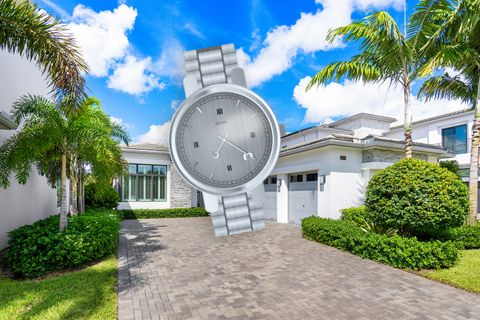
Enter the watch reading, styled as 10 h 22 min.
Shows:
7 h 22 min
